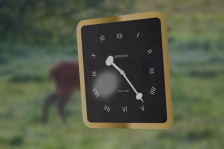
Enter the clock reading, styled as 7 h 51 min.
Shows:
10 h 24 min
